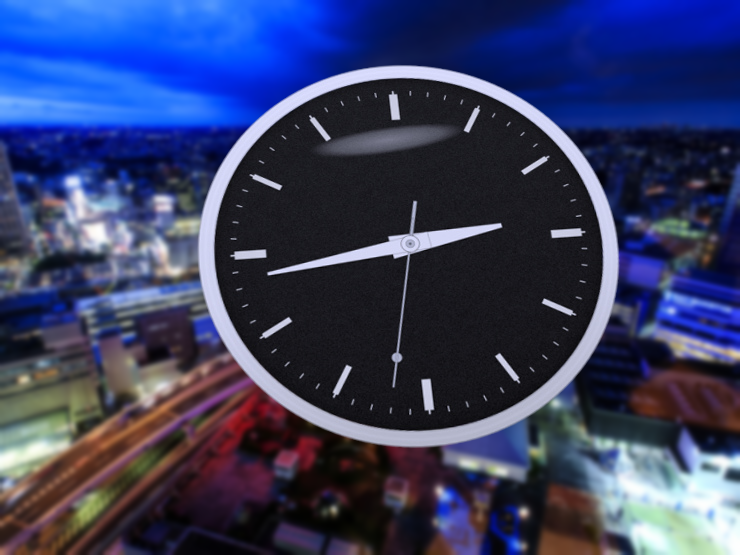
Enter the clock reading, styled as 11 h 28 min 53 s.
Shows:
2 h 43 min 32 s
